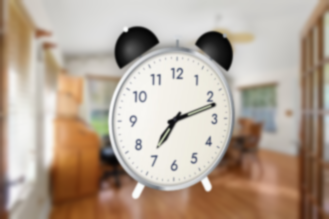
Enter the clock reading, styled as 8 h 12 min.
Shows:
7 h 12 min
